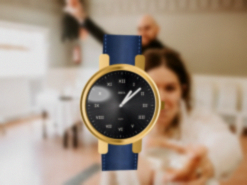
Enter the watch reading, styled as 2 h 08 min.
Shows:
1 h 08 min
